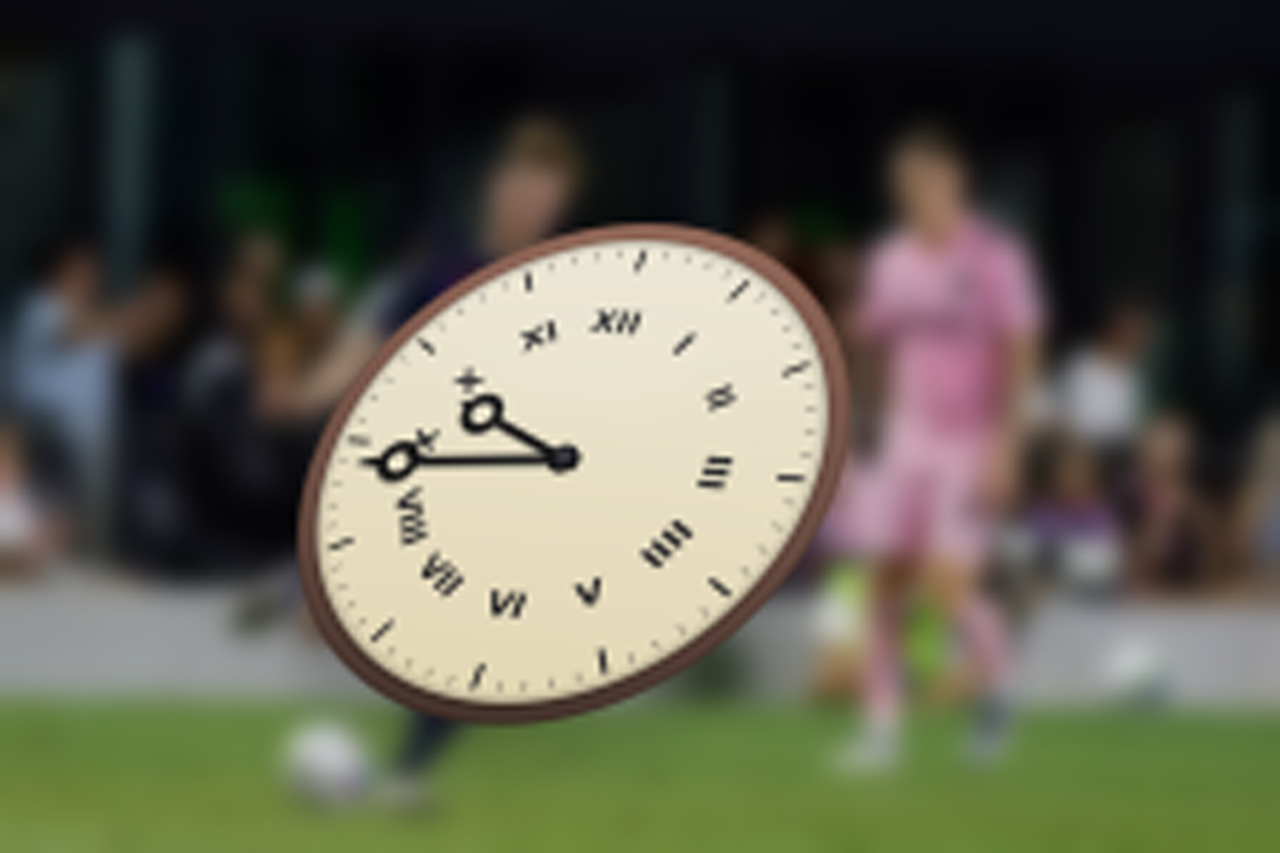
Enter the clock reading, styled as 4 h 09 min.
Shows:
9 h 44 min
